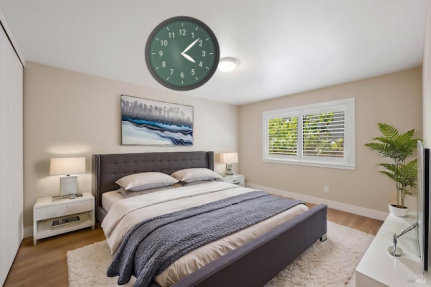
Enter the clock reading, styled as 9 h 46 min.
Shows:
4 h 08 min
